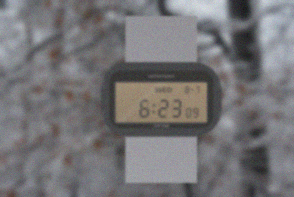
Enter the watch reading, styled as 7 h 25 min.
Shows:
6 h 23 min
